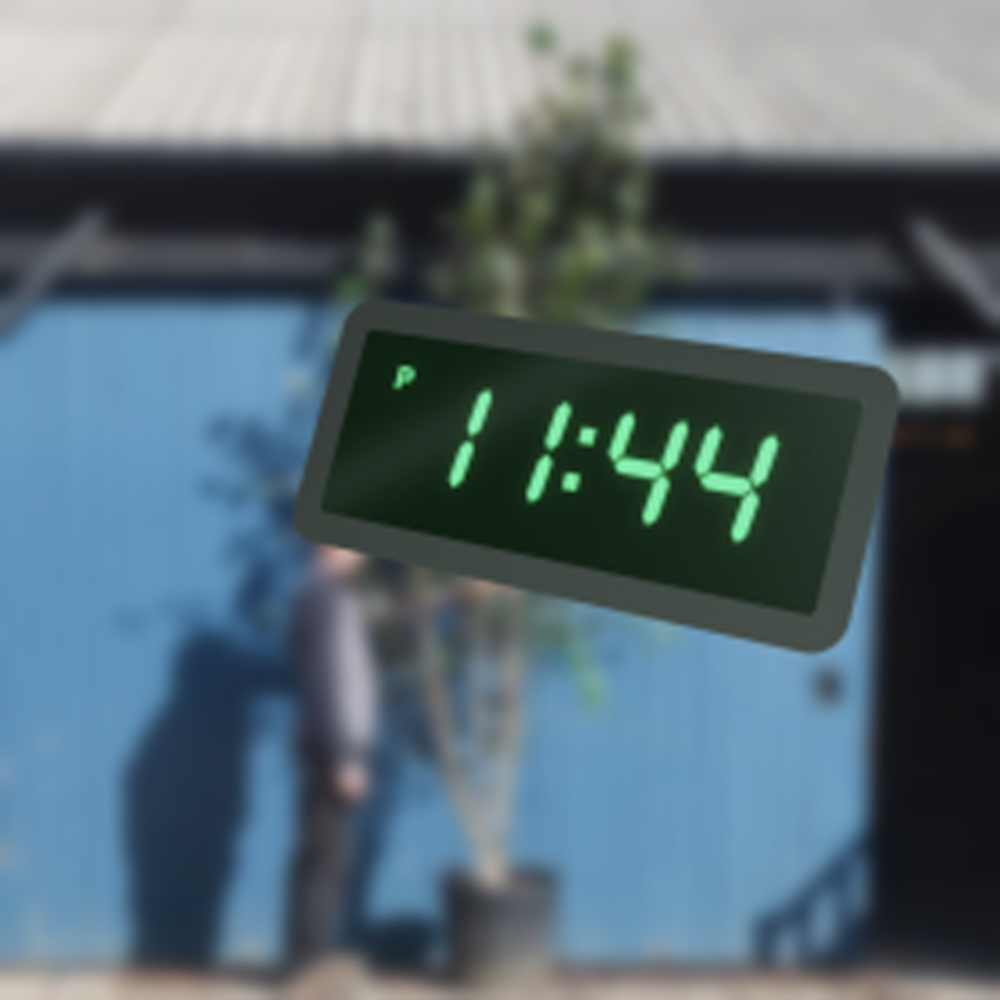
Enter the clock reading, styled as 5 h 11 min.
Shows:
11 h 44 min
